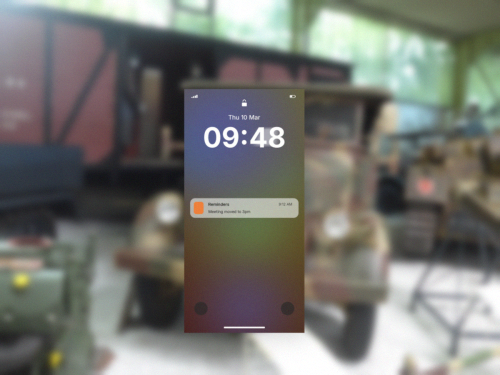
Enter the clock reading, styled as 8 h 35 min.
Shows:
9 h 48 min
